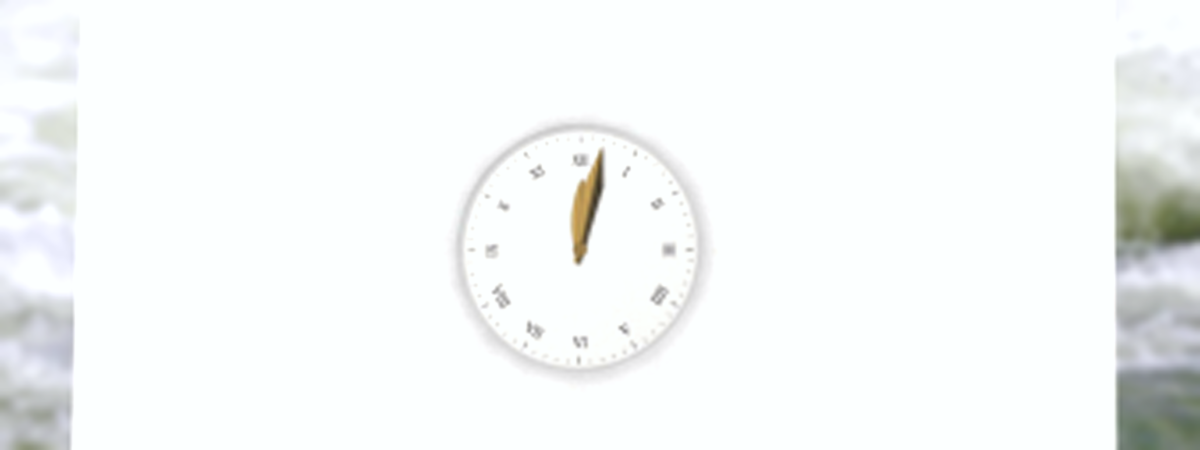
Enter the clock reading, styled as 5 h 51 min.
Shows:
12 h 02 min
